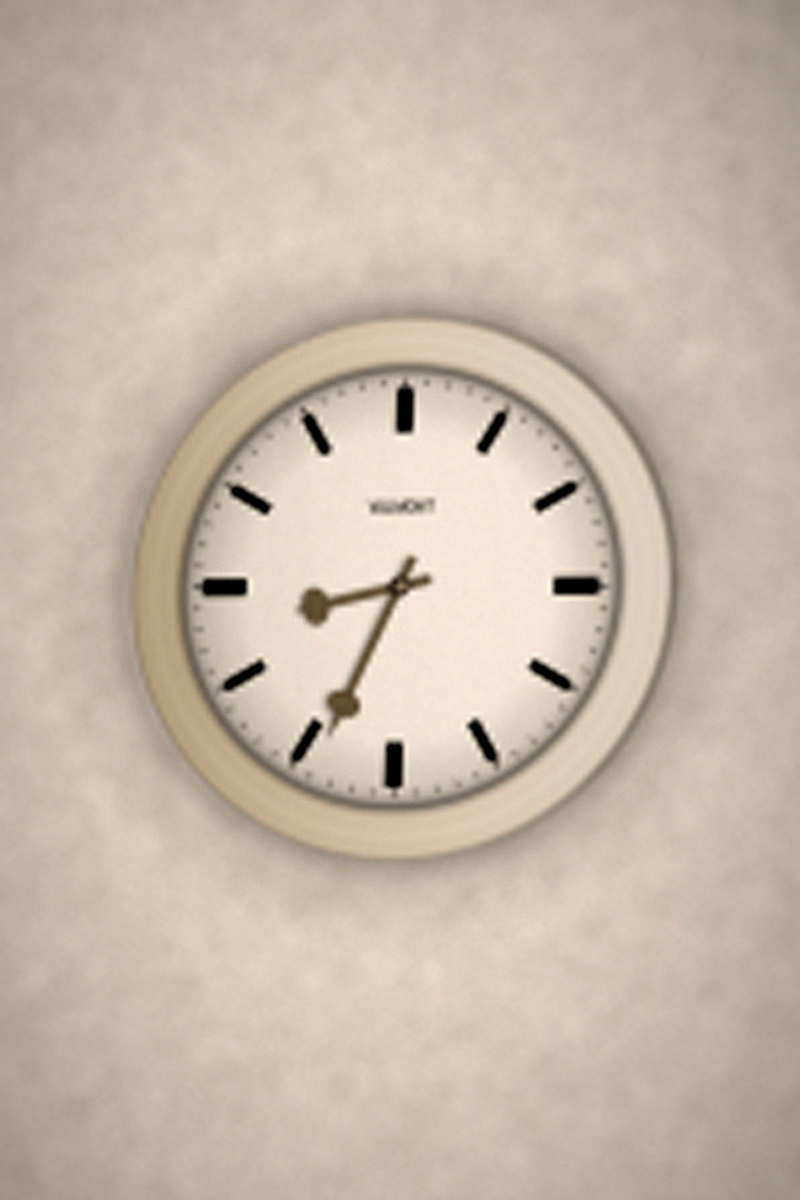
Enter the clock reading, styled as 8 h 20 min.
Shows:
8 h 34 min
